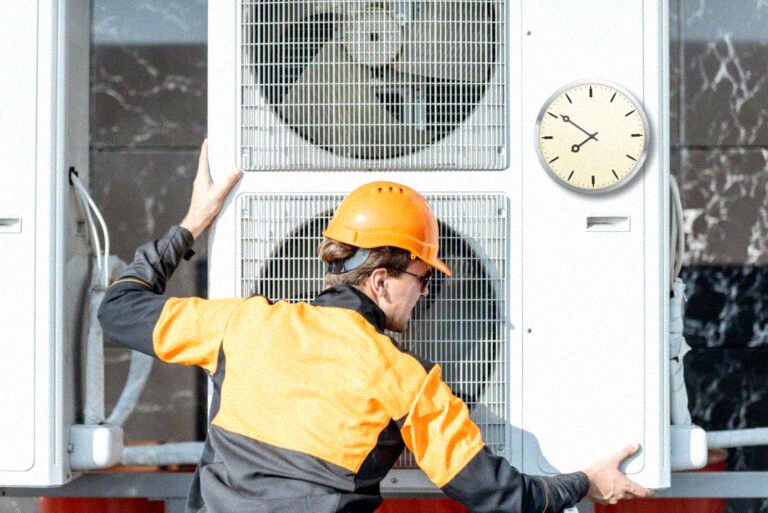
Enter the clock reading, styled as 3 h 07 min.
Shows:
7 h 51 min
